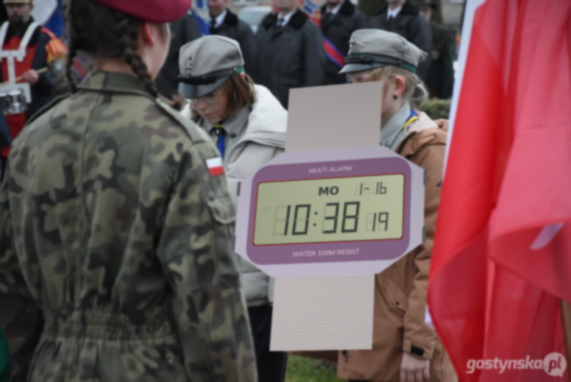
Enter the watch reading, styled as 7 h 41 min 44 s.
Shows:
10 h 38 min 19 s
